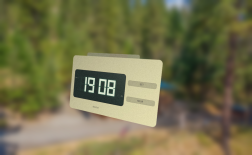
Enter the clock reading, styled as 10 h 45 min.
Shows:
19 h 08 min
